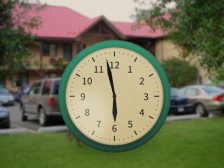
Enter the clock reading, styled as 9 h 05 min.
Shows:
5 h 58 min
